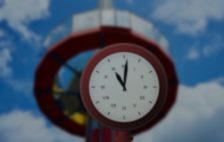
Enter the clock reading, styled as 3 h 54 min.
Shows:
11 h 01 min
